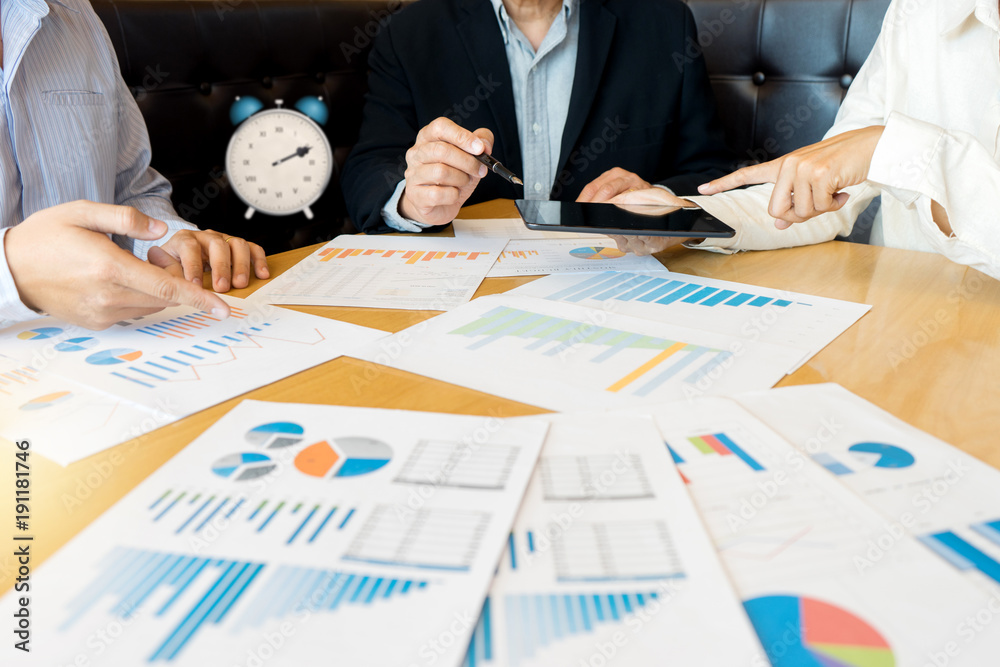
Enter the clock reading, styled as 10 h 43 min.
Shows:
2 h 11 min
